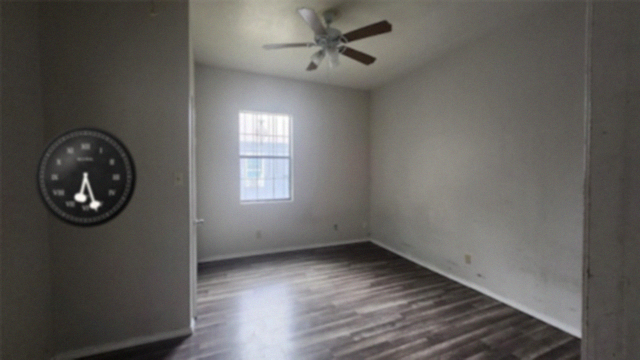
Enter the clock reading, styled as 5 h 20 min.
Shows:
6 h 27 min
